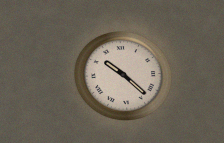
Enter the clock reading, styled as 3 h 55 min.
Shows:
10 h 23 min
